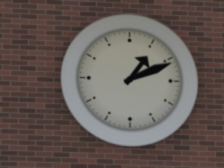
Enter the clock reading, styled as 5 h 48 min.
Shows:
1 h 11 min
